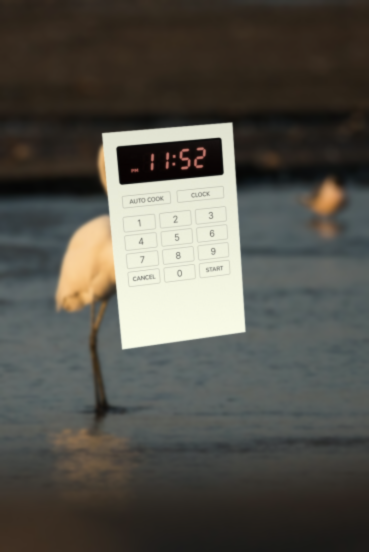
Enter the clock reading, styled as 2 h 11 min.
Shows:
11 h 52 min
